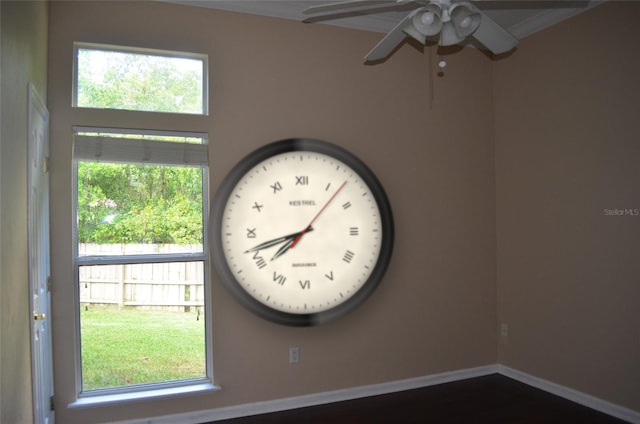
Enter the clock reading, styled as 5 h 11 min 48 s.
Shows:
7 h 42 min 07 s
